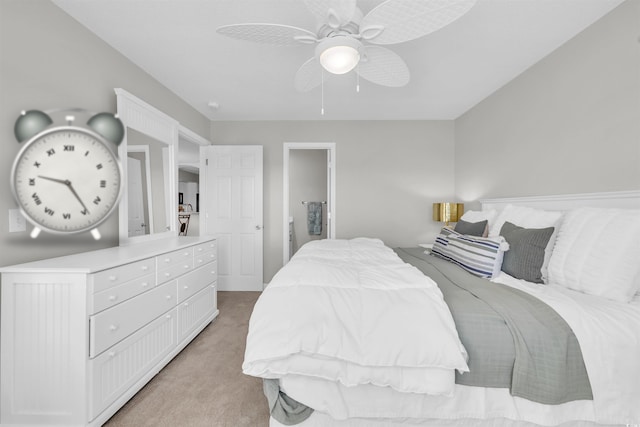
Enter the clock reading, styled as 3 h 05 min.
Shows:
9 h 24 min
